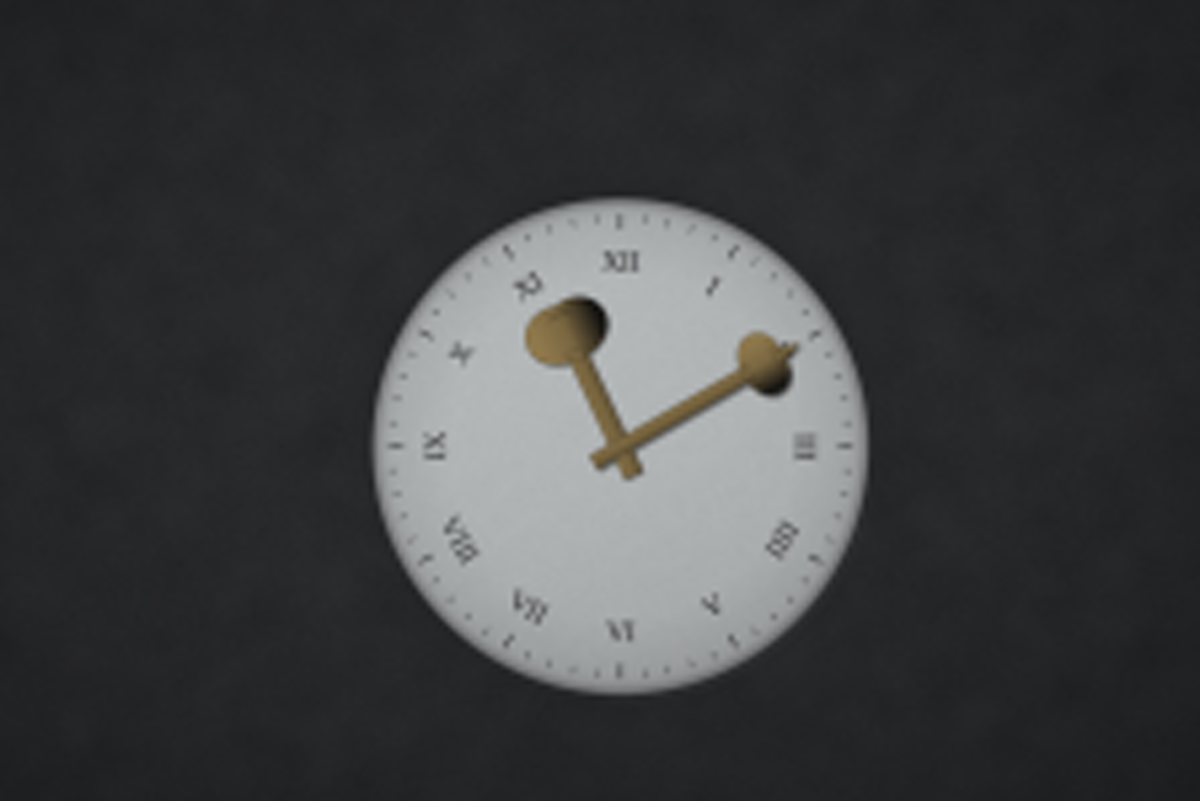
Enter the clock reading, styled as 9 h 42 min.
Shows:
11 h 10 min
